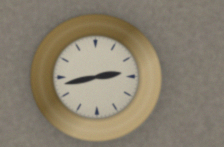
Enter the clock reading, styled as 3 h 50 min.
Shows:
2 h 43 min
